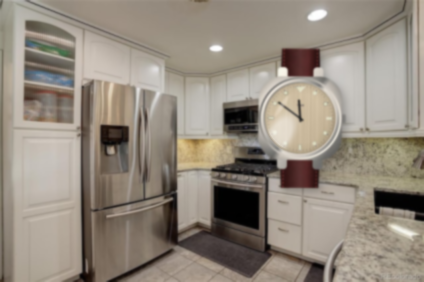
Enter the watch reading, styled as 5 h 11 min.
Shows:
11 h 51 min
